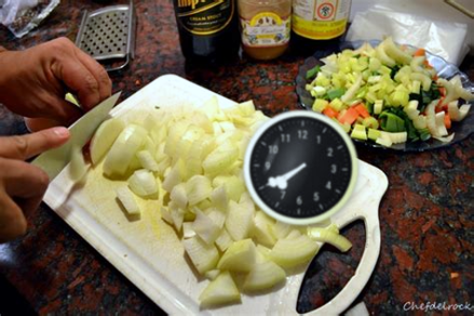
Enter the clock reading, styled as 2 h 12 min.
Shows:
7 h 40 min
